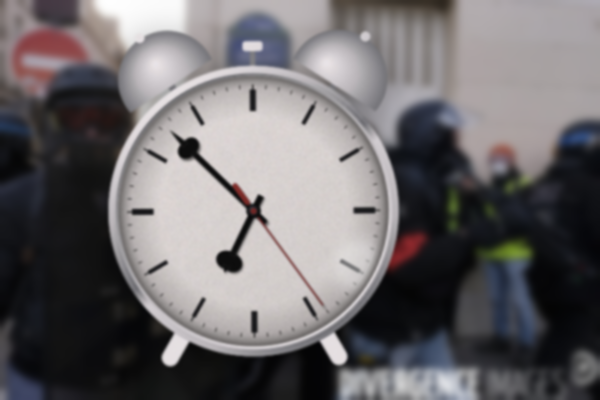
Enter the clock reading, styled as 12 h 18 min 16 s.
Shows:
6 h 52 min 24 s
